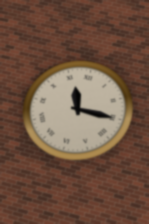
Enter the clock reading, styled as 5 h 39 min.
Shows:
11 h 15 min
